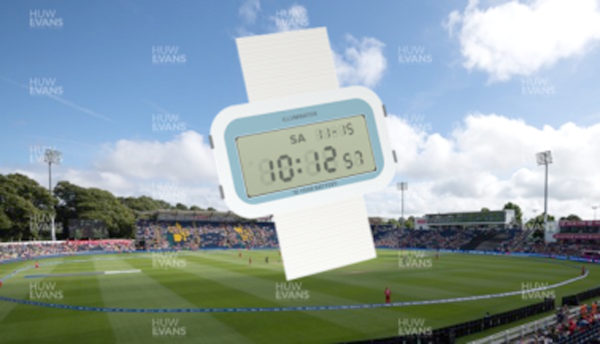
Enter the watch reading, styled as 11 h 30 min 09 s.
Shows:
10 h 12 min 57 s
